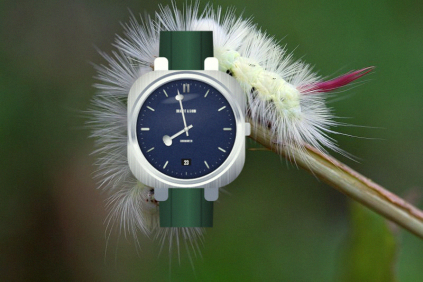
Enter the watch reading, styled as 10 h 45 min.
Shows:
7 h 58 min
